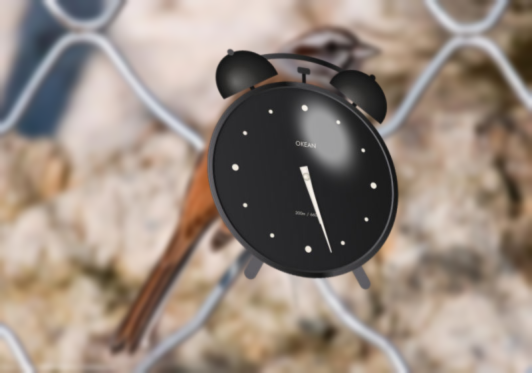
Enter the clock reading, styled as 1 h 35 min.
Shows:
5 h 27 min
